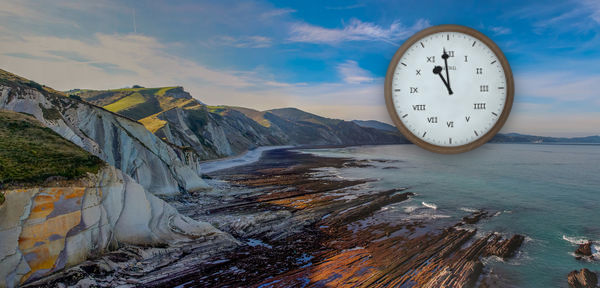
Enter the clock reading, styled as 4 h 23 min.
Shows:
10 h 59 min
